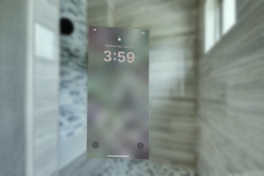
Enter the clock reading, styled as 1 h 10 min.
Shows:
3 h 59 min
